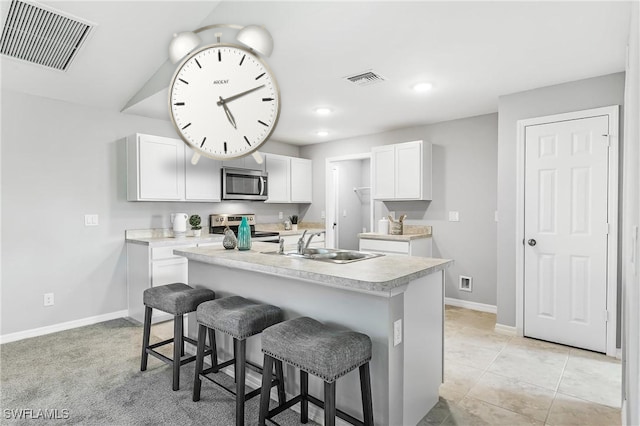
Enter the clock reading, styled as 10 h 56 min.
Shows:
5 h 12 min
